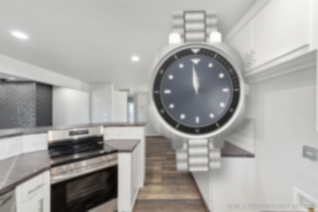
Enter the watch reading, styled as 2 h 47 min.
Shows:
11 h 59 min
